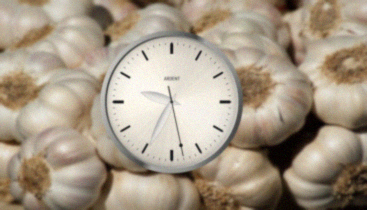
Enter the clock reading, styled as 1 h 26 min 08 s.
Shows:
9 h 34 min 28 s
